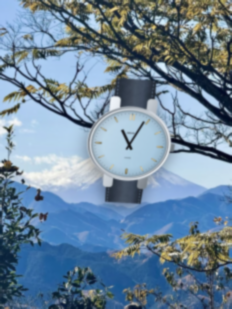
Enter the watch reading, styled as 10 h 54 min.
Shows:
11 h 04 min
